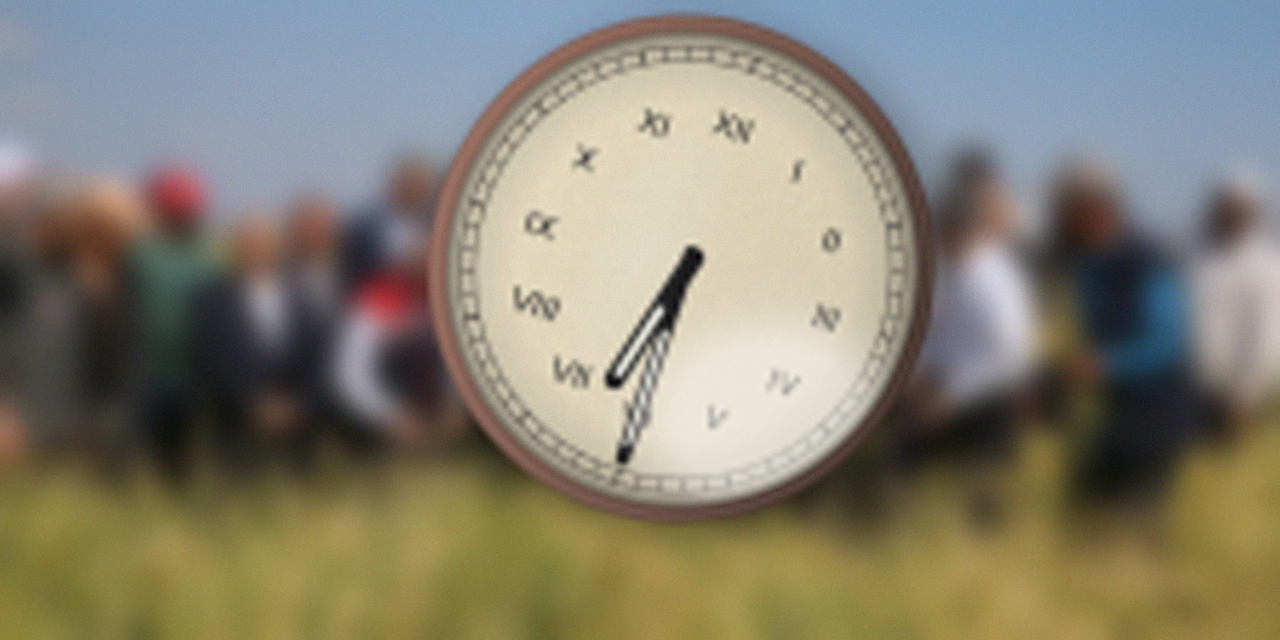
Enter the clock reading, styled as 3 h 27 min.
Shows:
6 h 30 min
